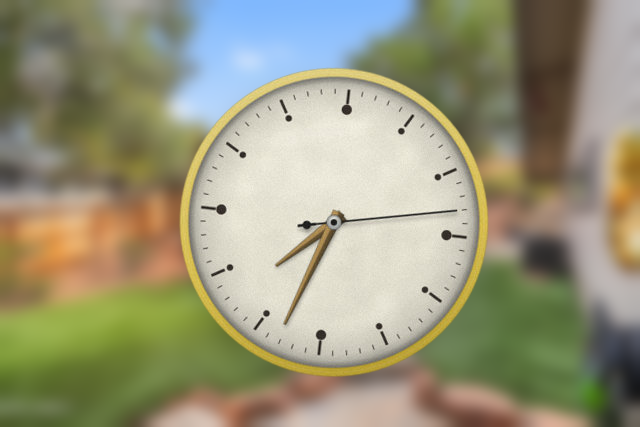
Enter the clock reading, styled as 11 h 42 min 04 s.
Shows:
7 h 33 min 13 s
